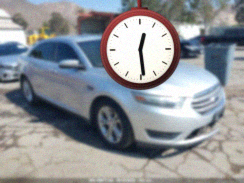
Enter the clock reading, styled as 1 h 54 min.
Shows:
12 h 29 min
